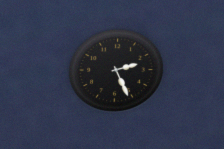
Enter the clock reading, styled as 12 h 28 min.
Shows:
2 h 26 min
